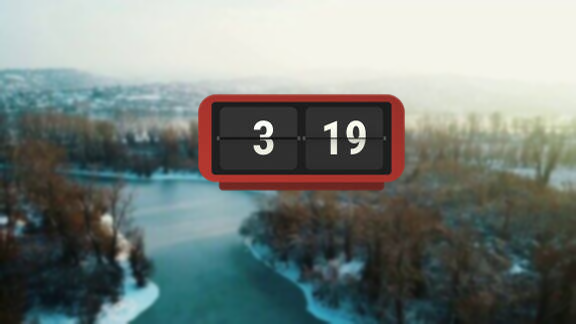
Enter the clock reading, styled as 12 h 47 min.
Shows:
3 h 19 min
